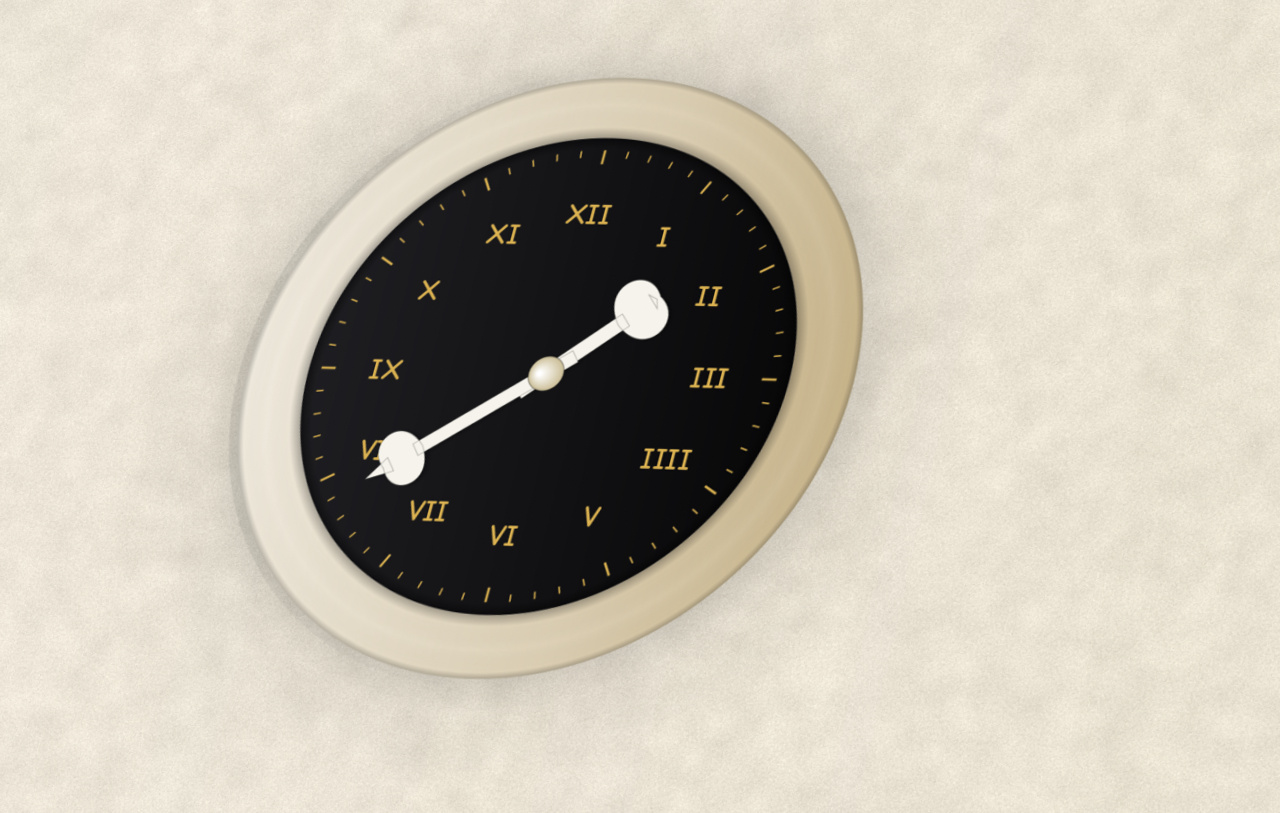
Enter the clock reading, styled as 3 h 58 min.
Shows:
1 h 39 min
